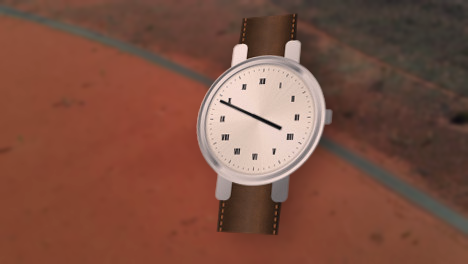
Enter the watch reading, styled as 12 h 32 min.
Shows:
3 h 49 min
